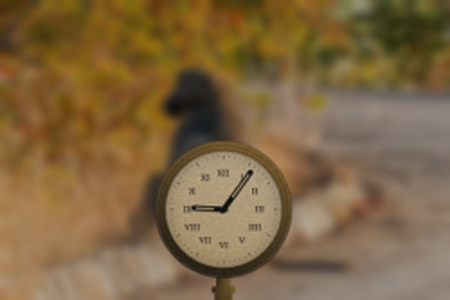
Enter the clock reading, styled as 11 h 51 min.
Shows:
9 h 06 min
